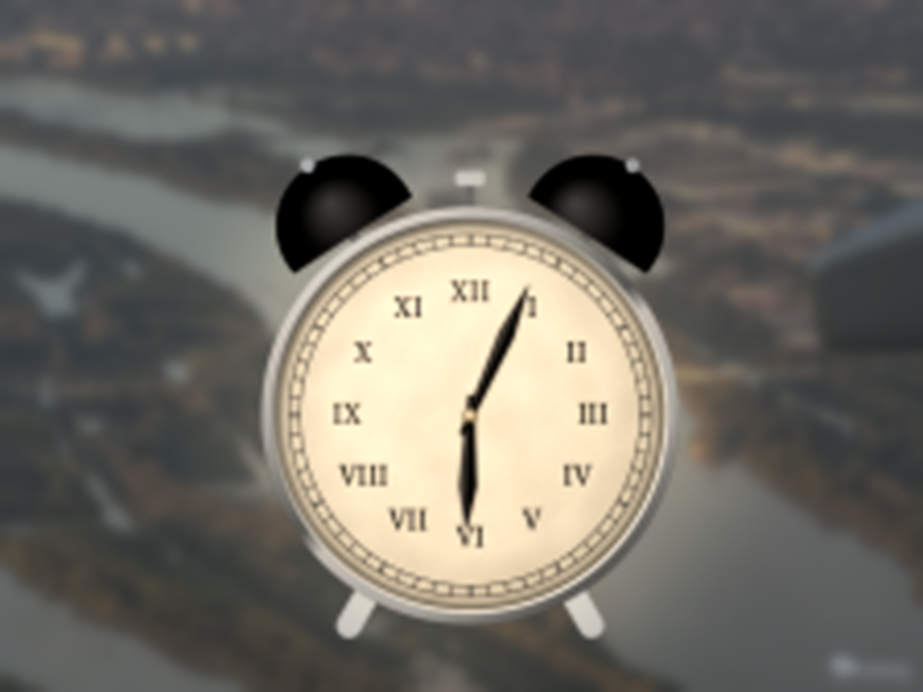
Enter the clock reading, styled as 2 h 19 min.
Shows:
6 h 04 min
